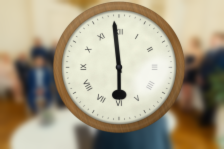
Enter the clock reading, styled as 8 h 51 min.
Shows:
5 h 59 min
